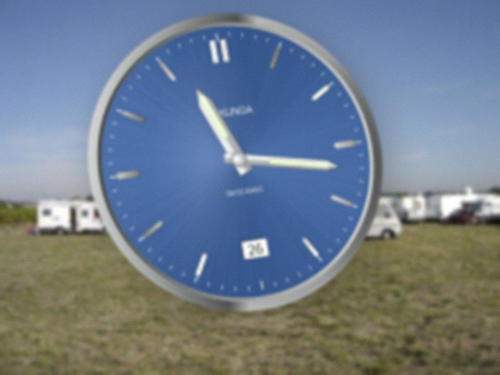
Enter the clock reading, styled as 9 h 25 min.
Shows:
11 h 17 min
